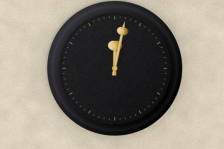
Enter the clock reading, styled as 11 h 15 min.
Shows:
12 h 02 min
